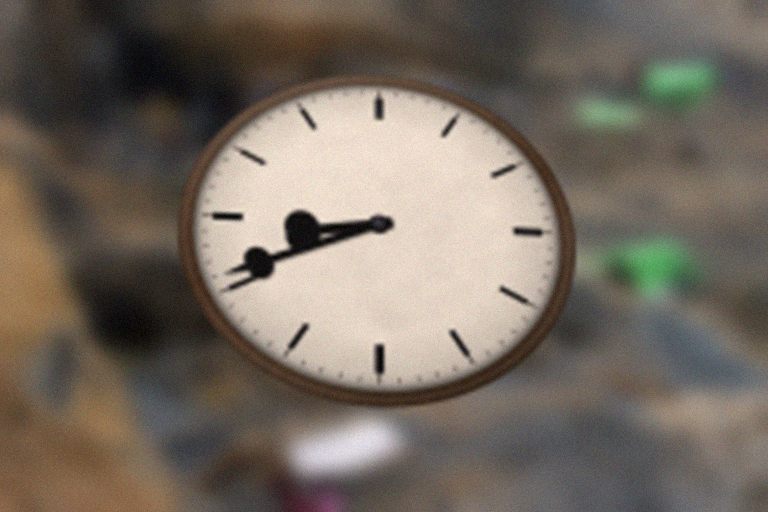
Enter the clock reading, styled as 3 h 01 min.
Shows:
8 h 41 min
